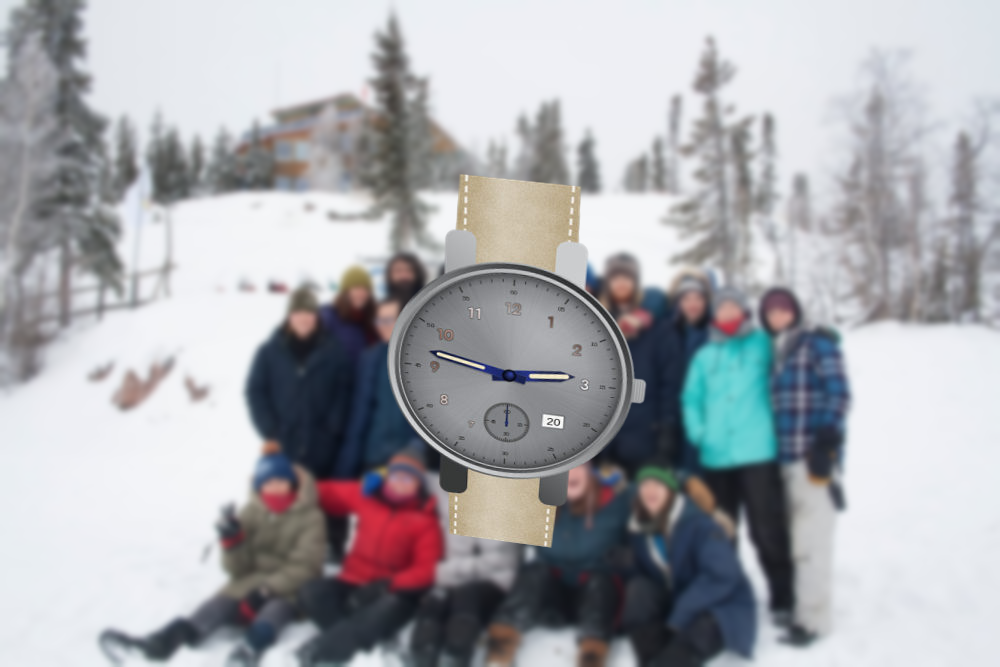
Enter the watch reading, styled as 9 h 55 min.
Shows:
2 h 47 min
